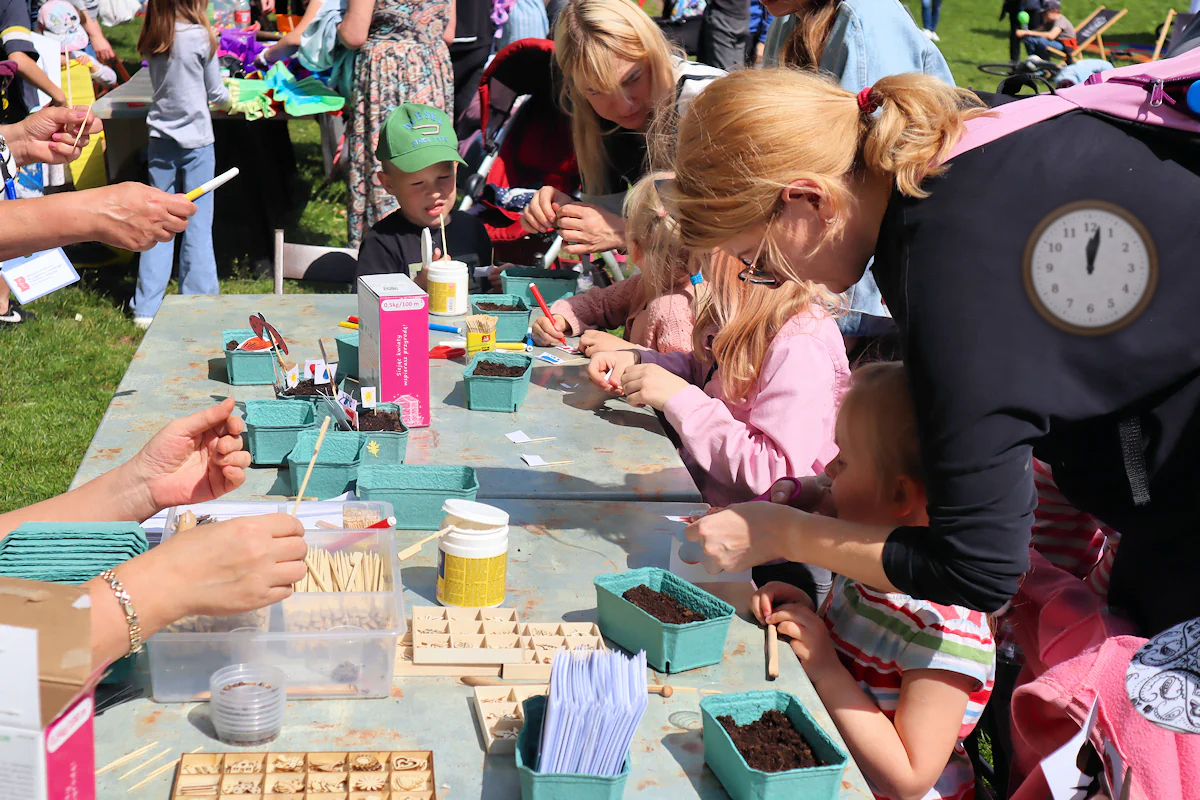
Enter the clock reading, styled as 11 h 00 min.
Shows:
12 h 02 min
